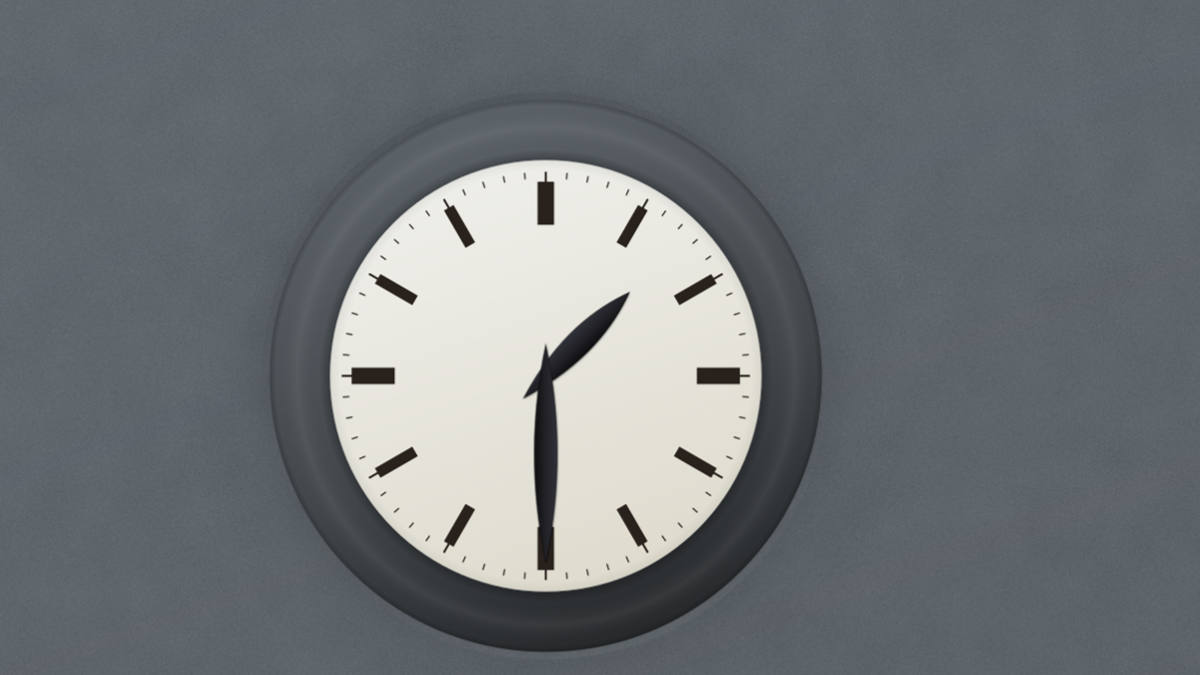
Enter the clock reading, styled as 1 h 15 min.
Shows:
1 h 30 min
